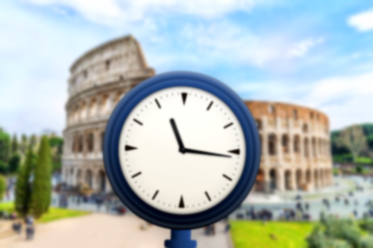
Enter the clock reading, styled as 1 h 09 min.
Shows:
11 h 16 min
